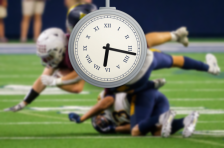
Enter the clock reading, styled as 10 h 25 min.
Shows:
6 h 17 min
